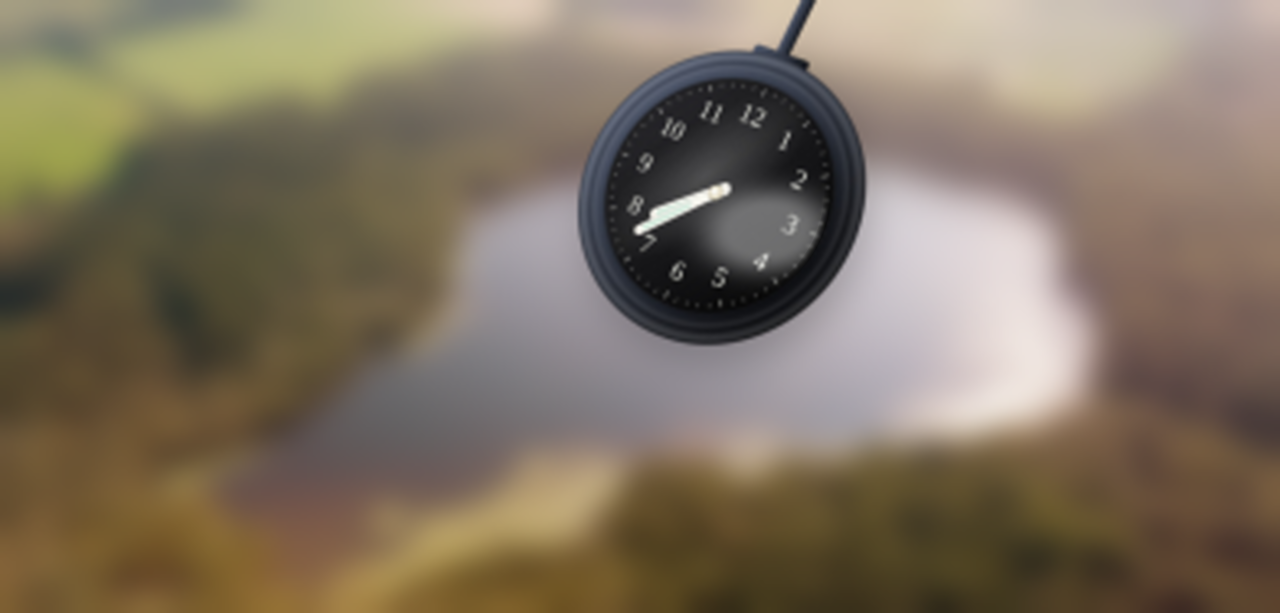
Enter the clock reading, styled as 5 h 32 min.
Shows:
7 h 37 min
